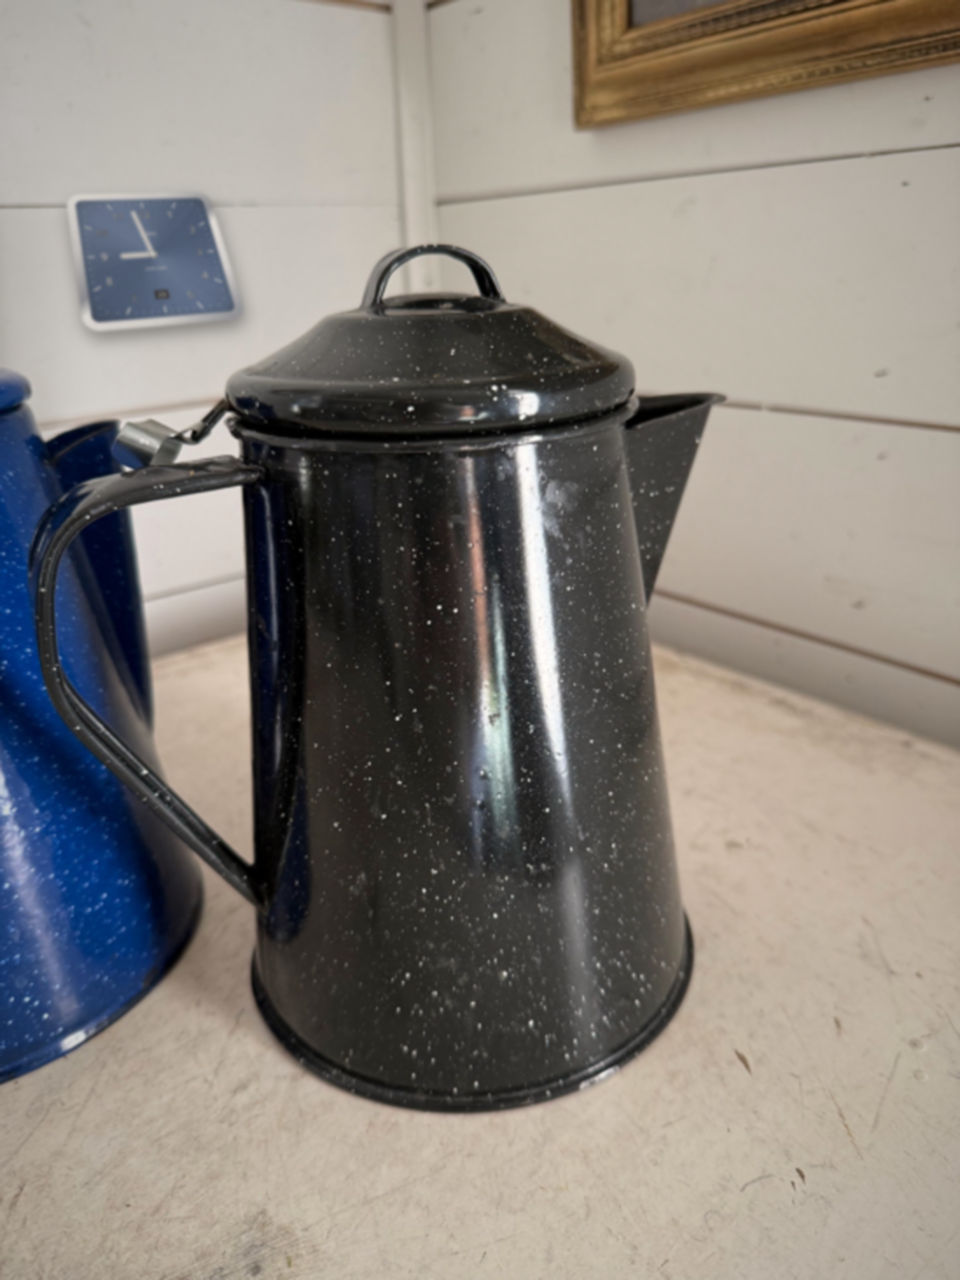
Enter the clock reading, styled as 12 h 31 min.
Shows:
8 h 58 min
